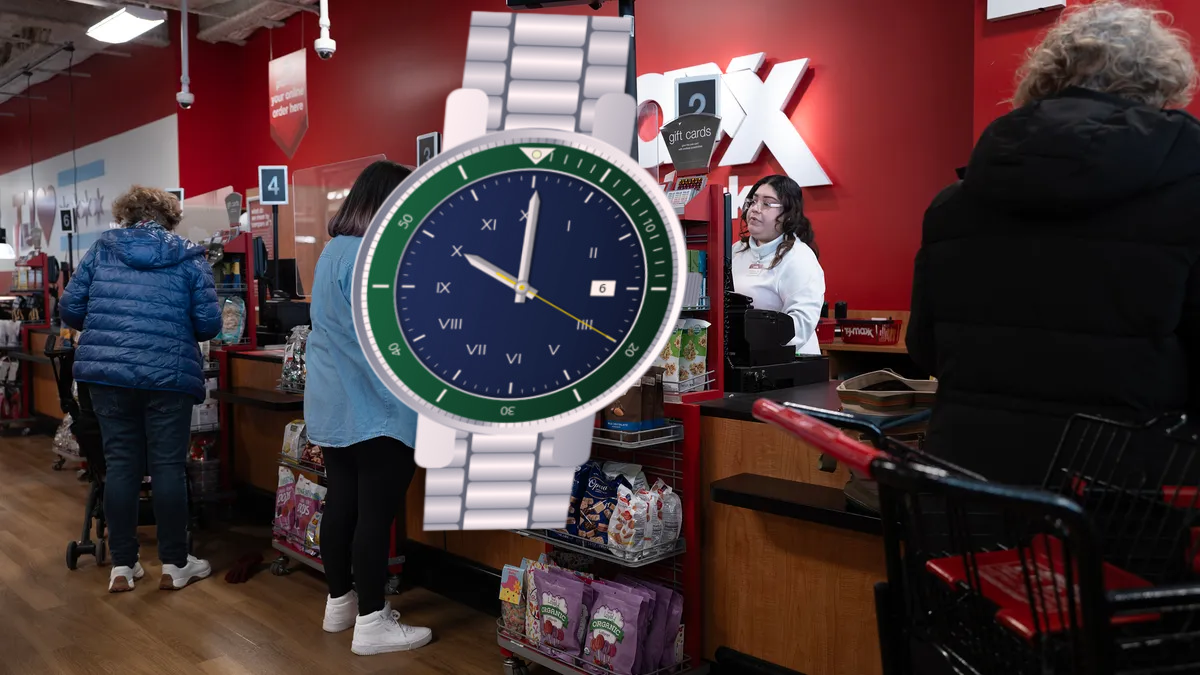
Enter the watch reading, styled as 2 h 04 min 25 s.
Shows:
10 h 00 min 20 s
